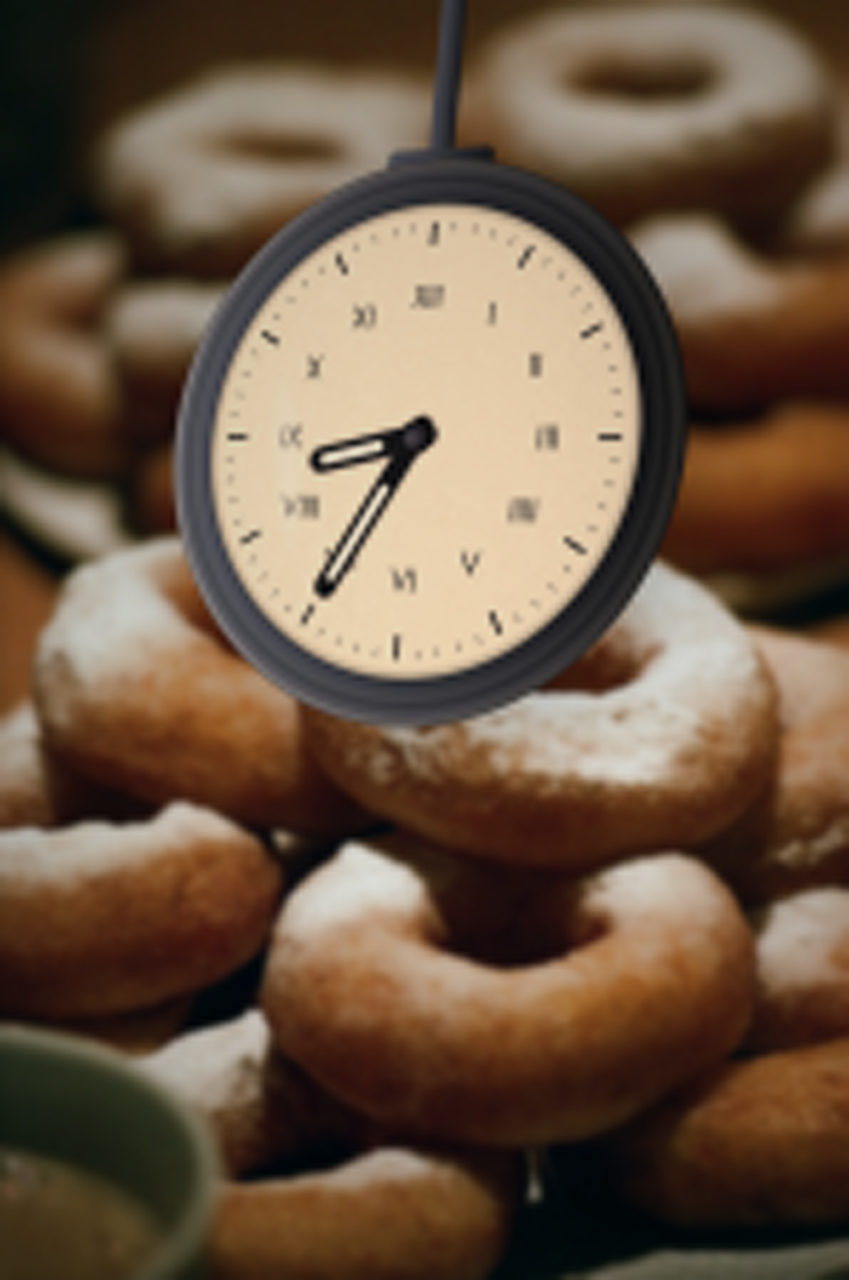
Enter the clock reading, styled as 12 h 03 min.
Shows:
8 h 35 min
